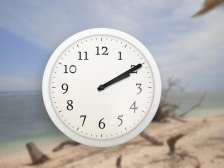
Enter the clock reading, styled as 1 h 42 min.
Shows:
2 h 10 min
